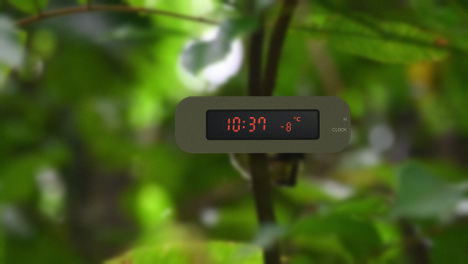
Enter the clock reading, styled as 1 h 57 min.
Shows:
10 h 37 min
